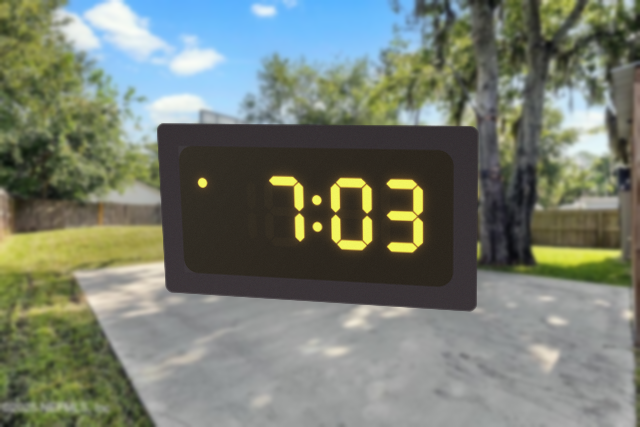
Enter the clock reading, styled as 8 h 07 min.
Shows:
7 h 03 min
